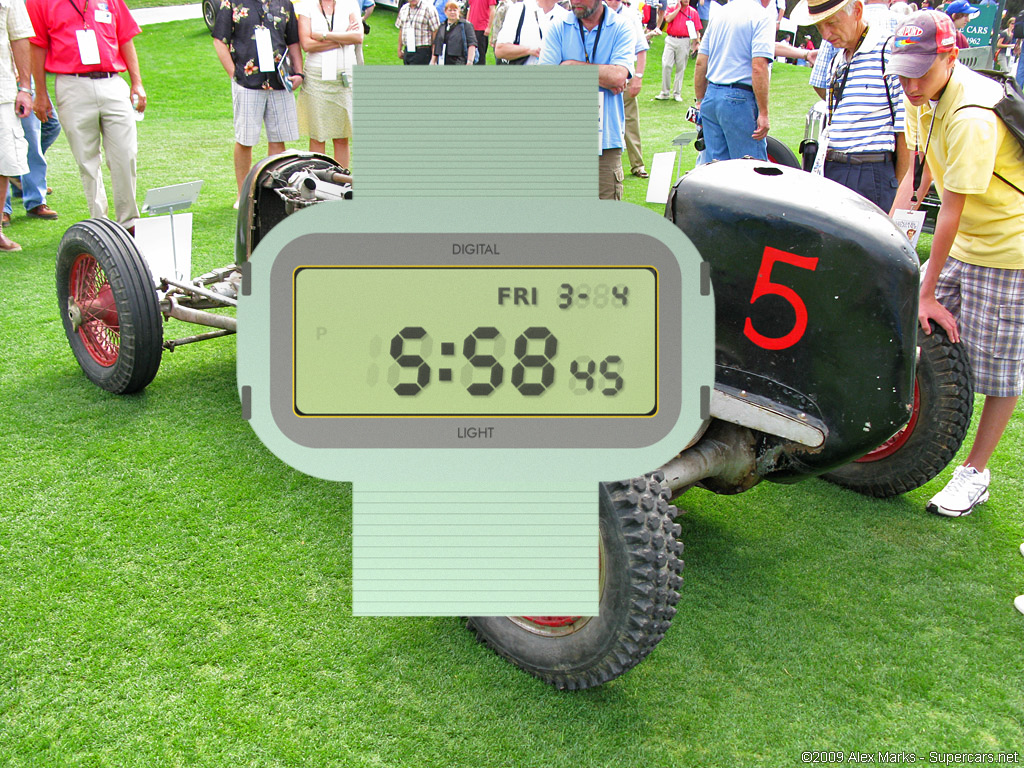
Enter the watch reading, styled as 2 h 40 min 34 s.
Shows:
5 h 58 min 45 s
